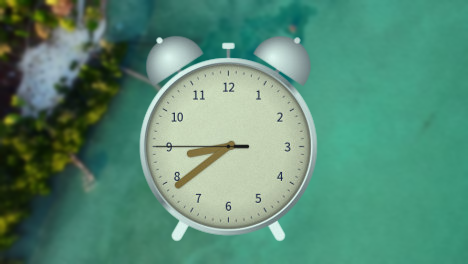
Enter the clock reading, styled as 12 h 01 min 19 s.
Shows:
8 h 38 min 45 s
